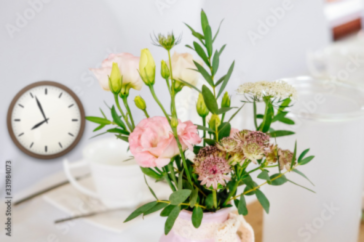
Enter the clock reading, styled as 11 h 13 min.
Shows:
7 h 56 min
